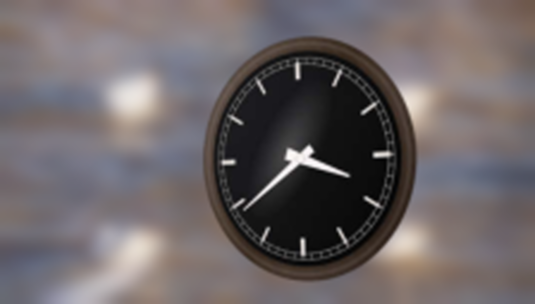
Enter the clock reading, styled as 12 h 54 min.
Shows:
3 h 39 min
